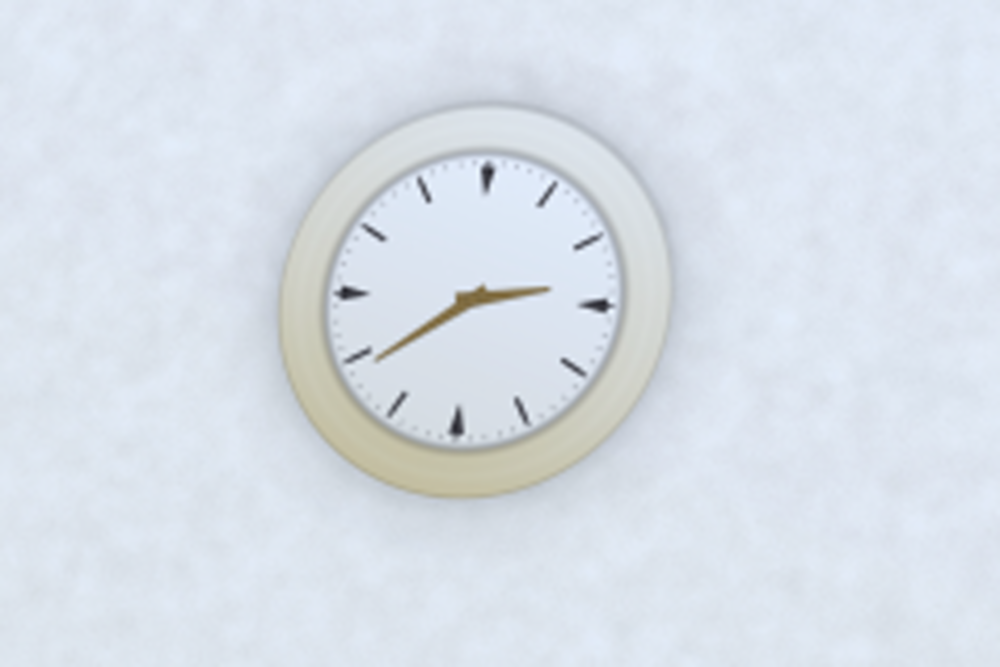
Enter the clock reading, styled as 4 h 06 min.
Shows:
2 h 39 min
